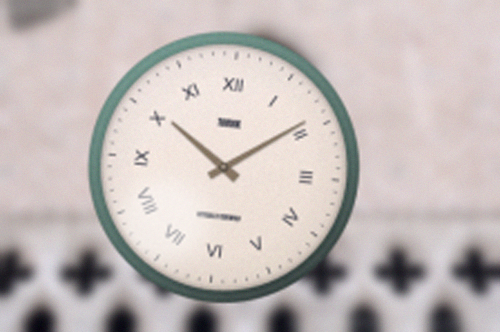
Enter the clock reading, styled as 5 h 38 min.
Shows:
10 h 09 min
